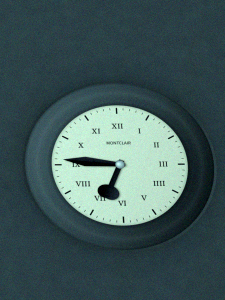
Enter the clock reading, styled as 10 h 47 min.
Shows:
6 h 46 min
